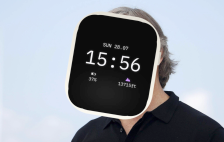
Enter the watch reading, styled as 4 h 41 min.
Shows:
15 h 56 min
